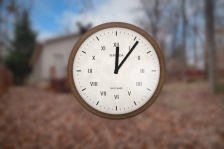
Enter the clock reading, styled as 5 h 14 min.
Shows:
12 h 06 min
